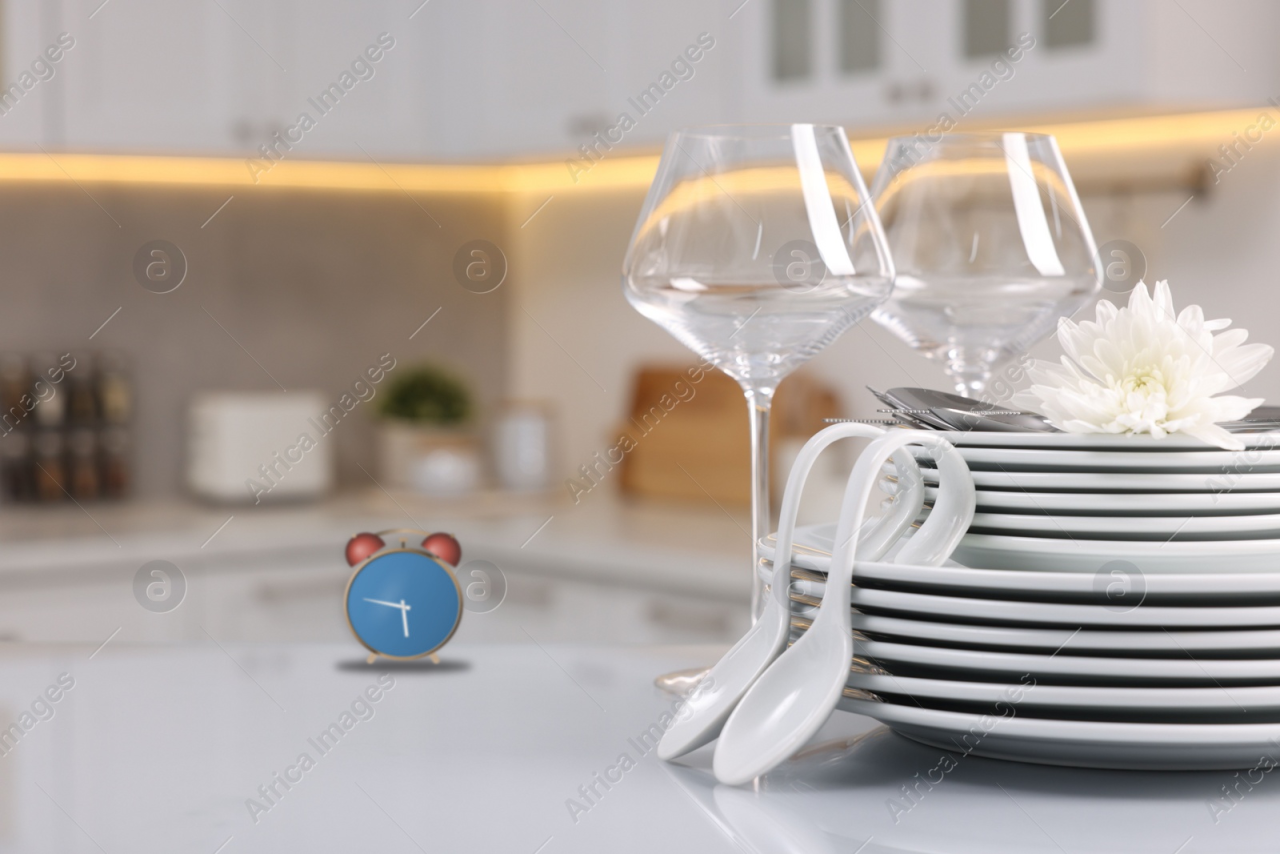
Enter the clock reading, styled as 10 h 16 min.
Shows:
5 h 47 min
